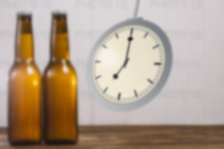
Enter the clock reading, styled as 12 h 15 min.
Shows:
7 h 00 min
